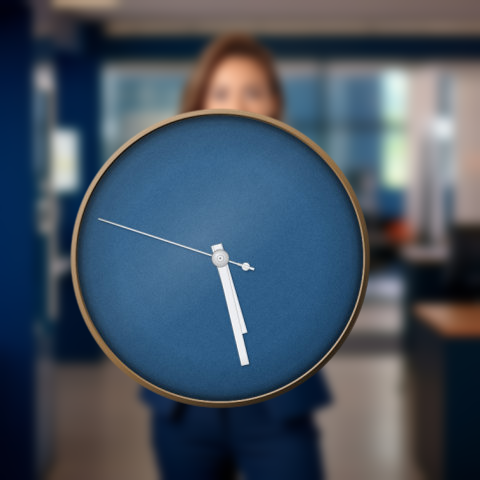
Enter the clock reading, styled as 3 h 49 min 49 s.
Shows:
5 h 27 min 48 s
